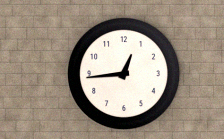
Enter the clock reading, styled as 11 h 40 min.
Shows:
12 h 44 min
